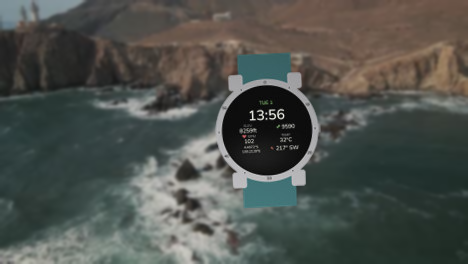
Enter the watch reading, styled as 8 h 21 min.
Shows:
13 h 56 min
